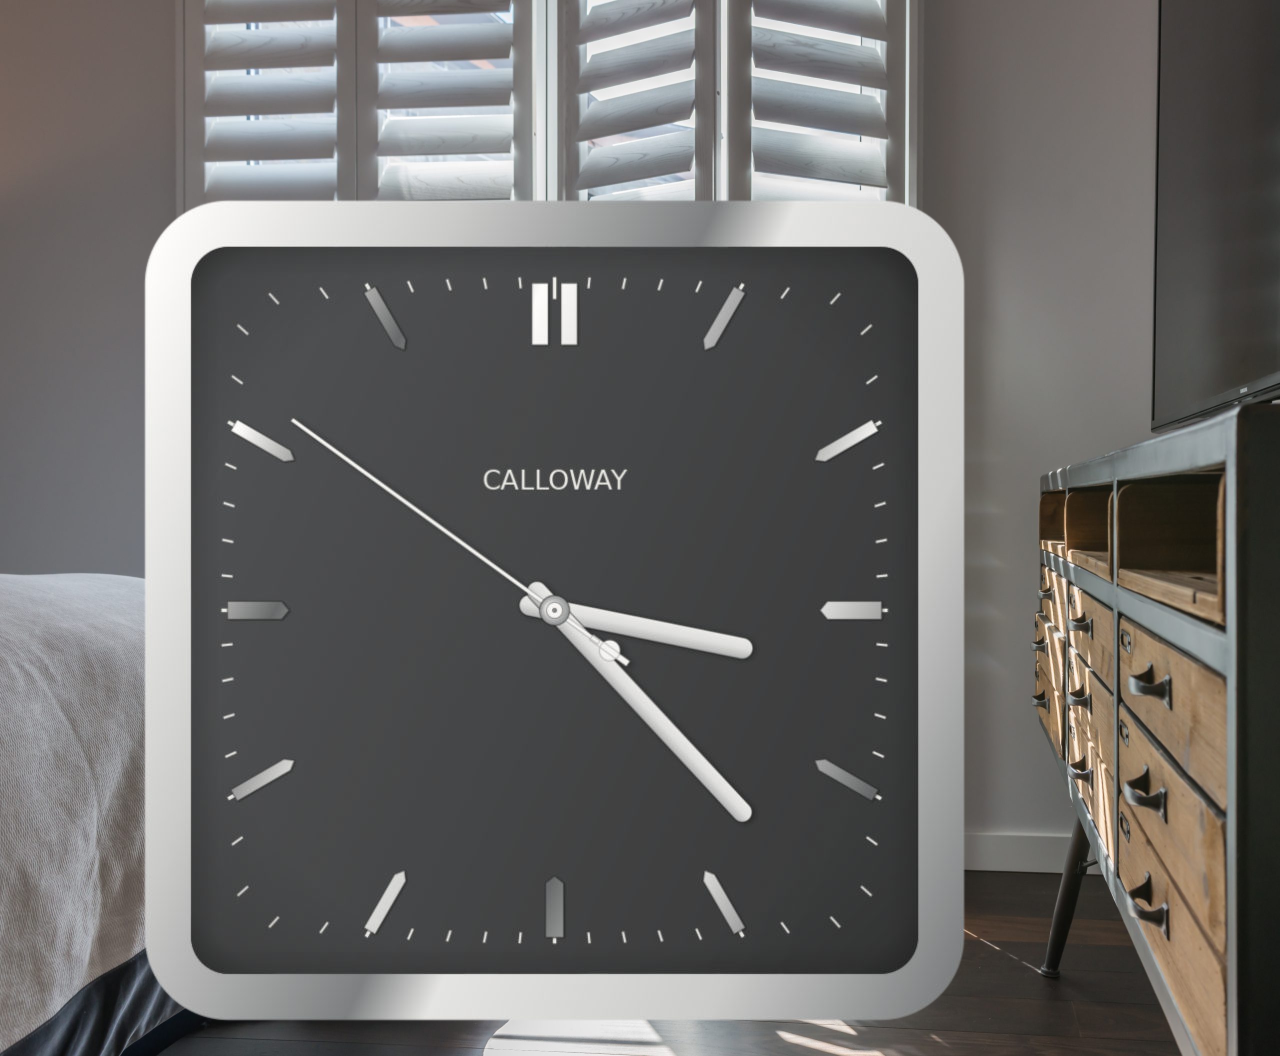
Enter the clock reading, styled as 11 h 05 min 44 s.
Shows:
3 h 22 min 51 s
